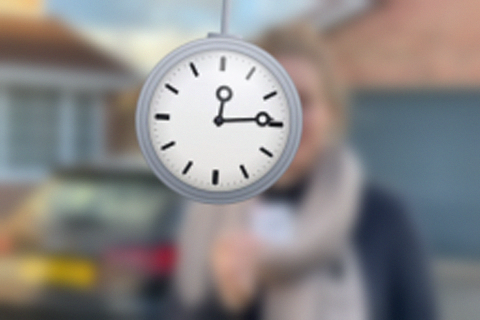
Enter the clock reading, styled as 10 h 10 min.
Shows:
12 h 14 min
